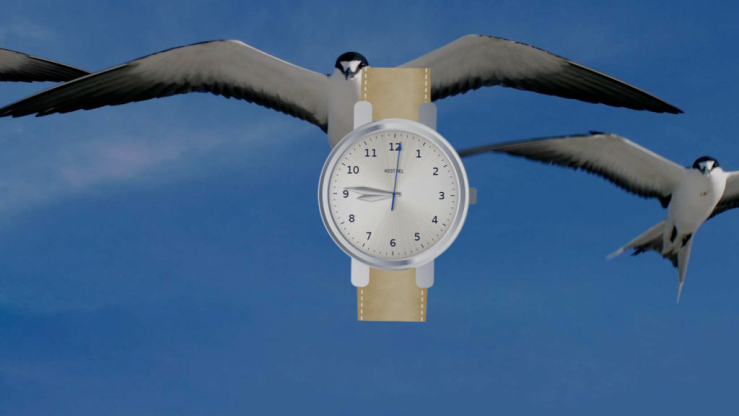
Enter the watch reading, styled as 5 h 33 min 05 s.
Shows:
8 h 46 min 01 s
